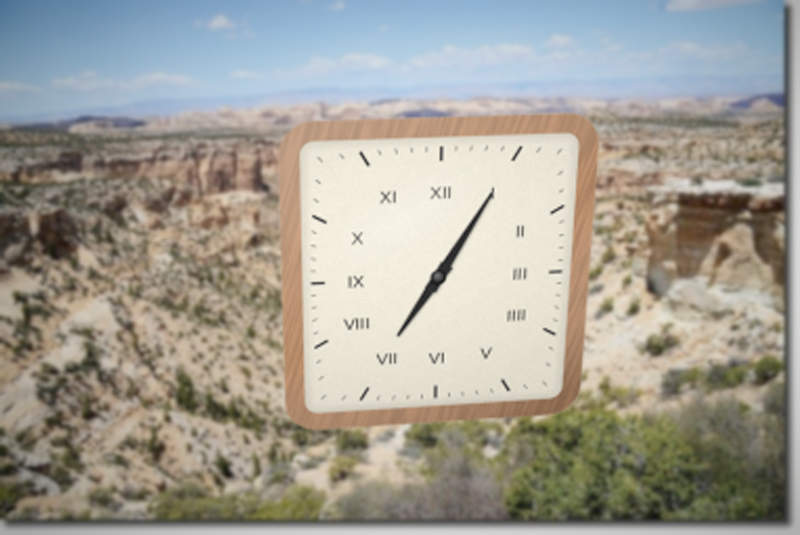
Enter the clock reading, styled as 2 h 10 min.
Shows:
7 h 05 min
